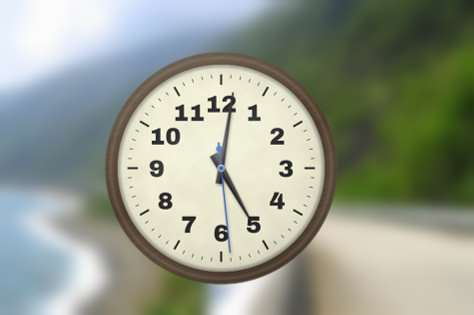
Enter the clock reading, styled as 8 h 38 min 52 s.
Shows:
5 h 01 min 29 s
